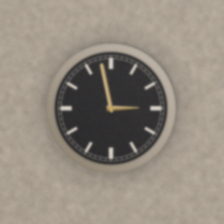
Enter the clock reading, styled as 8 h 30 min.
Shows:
2 h 58 min
